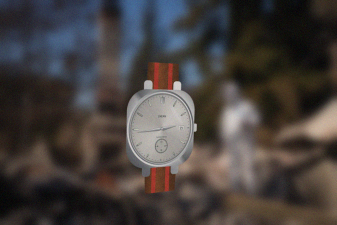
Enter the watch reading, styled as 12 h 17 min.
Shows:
2 h 44 min
